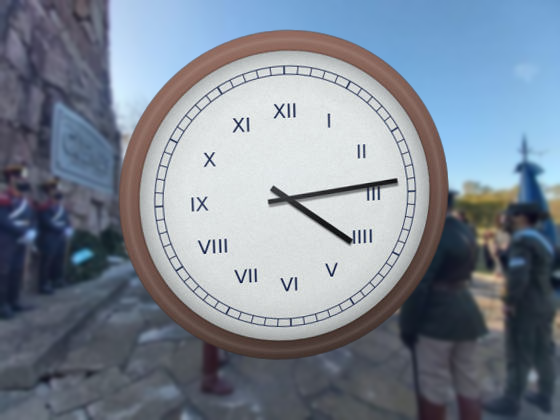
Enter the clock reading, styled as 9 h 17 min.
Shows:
4 h 14 min
